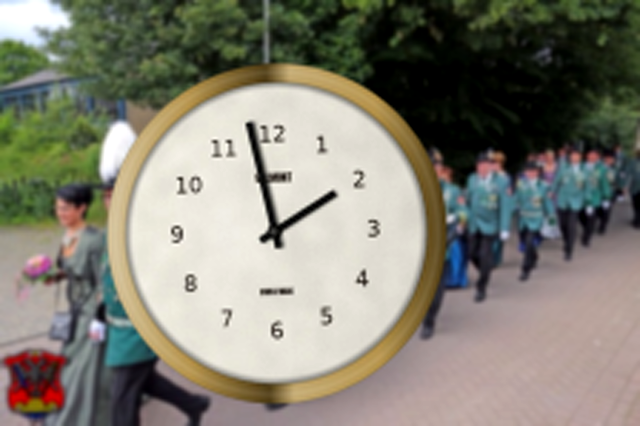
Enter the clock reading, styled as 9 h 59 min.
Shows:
1 h 58 min
